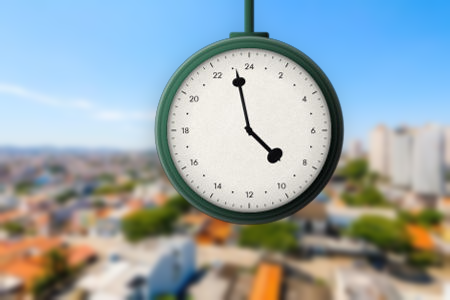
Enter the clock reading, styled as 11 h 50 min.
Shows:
8 h 58 min
